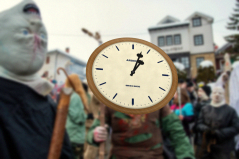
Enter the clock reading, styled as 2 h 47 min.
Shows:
1 h 03 min
